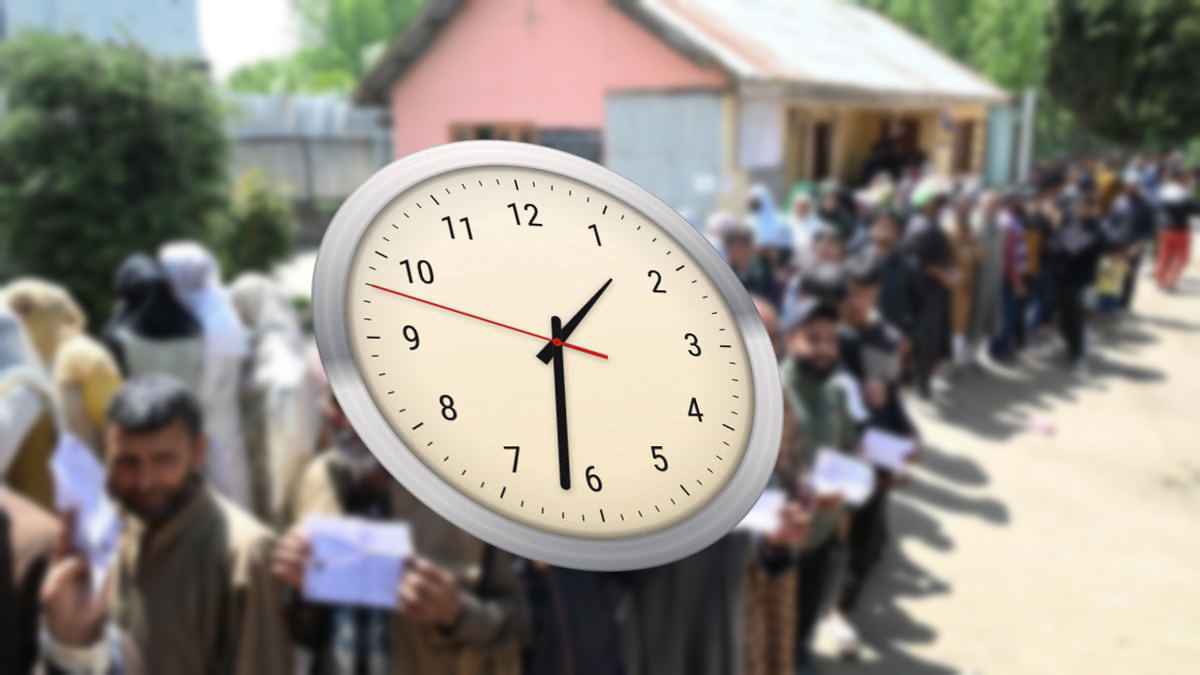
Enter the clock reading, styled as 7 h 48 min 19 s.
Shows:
1 h 31 min 48 s
